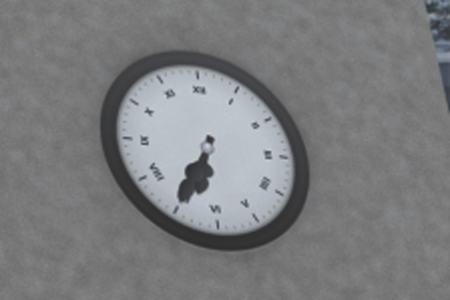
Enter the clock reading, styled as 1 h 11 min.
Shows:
6 h 35 min
